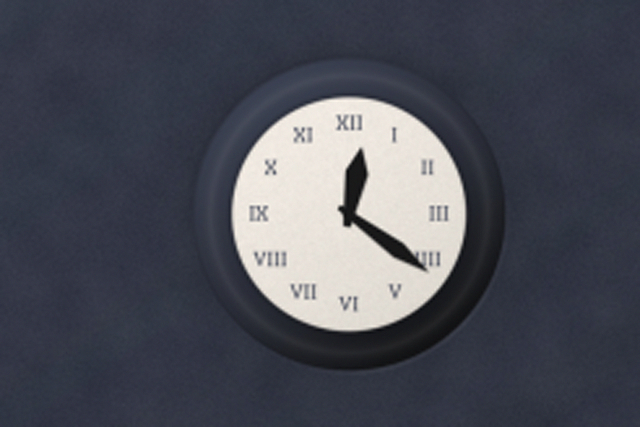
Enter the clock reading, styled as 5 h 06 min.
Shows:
12 h 21 min
